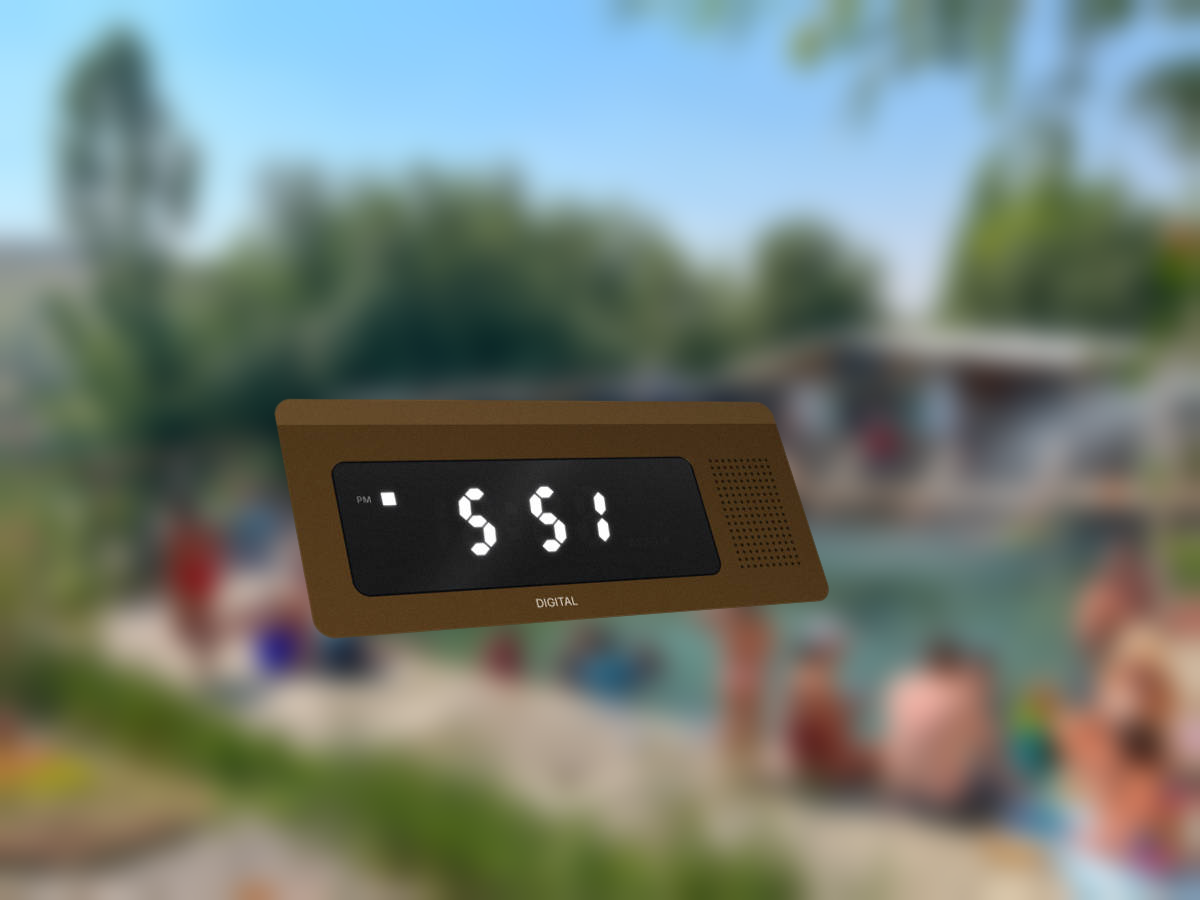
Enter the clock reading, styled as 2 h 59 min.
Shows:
5 h 51 min
